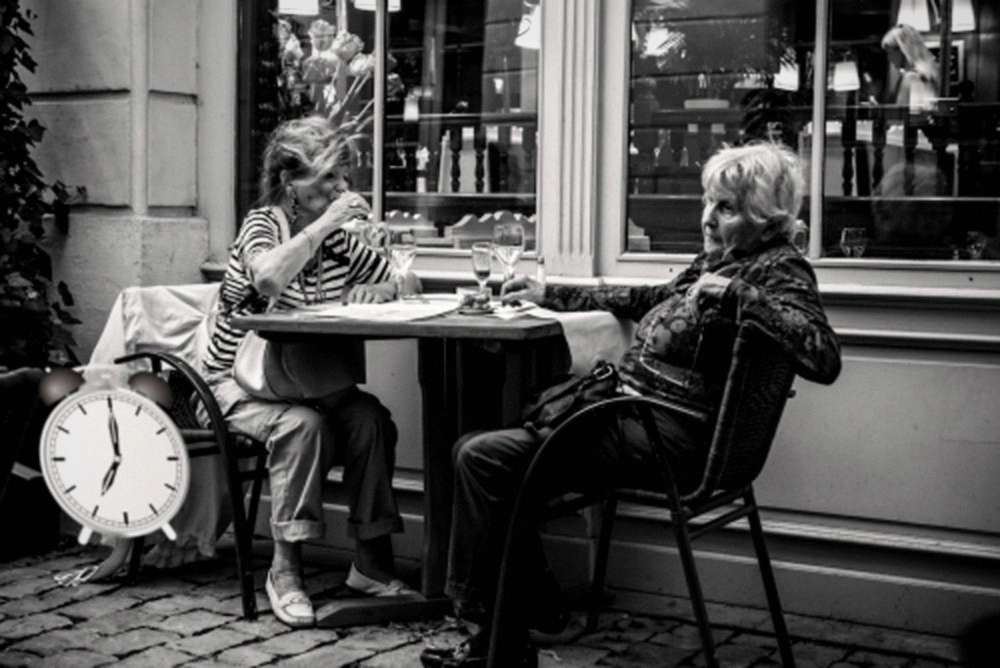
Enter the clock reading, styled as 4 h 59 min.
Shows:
7 h 00 min
